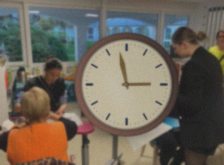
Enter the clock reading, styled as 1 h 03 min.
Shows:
2 h 58 min
